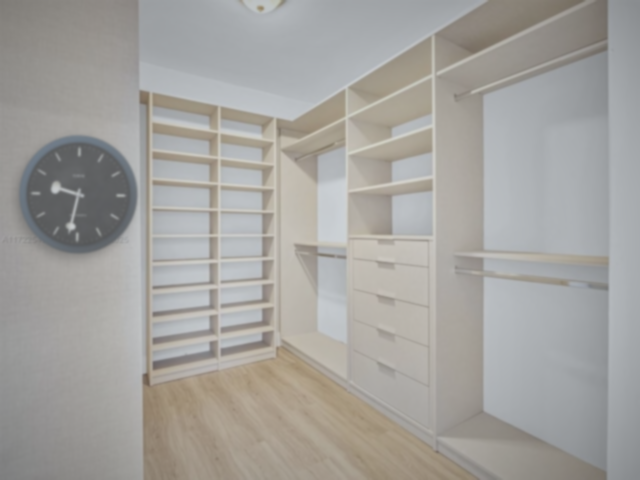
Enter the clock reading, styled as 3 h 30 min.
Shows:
9 h 32 min
